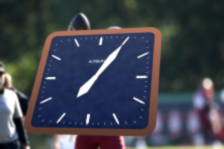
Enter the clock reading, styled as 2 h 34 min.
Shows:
7 h 05 min
